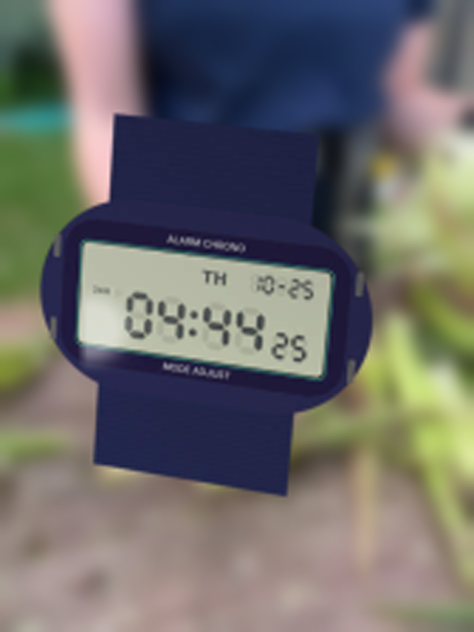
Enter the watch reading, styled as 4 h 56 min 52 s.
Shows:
4 h 44 min 25 s
